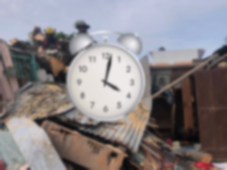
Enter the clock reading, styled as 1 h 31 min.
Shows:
4 h 02 min
